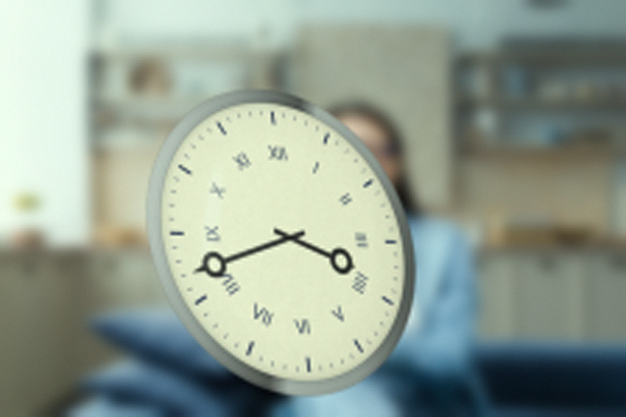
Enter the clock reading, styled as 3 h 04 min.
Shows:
3 h 42 min
